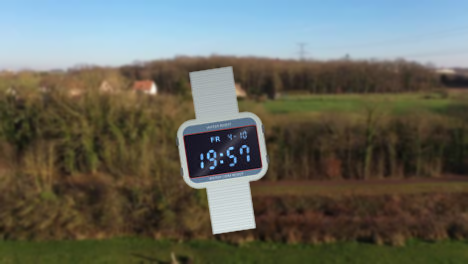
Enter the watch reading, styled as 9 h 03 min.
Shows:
19 h 57 min
